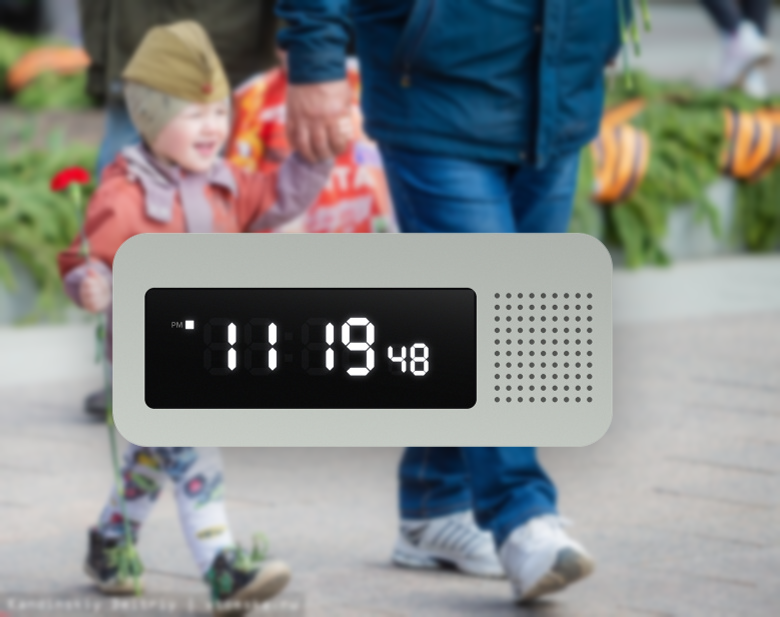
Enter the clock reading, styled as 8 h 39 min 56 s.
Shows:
11 h 19 min 48 s
